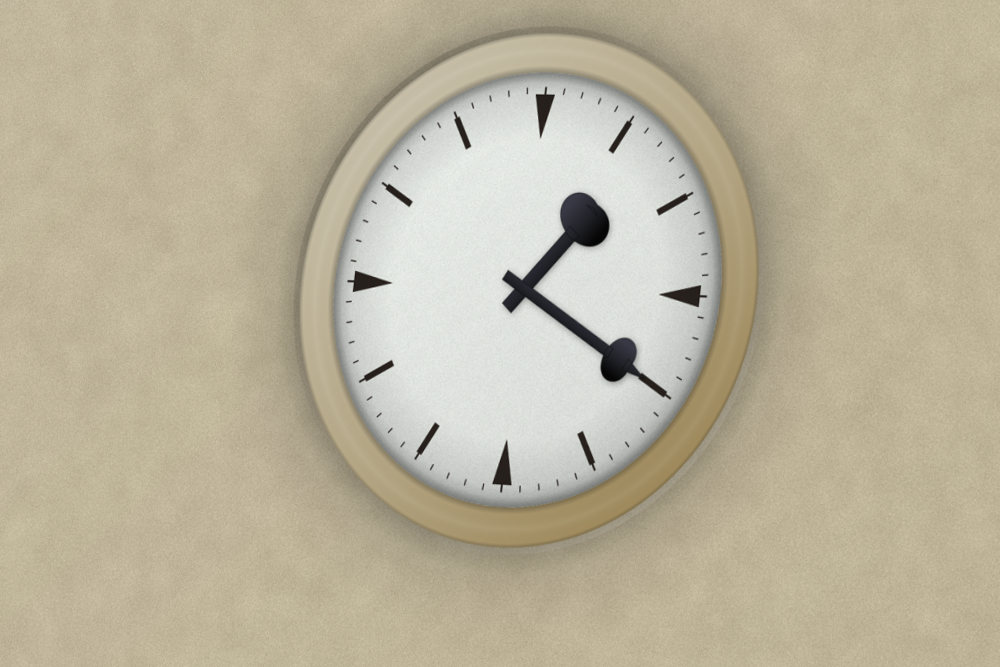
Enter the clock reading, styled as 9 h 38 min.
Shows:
1 h 20 min
